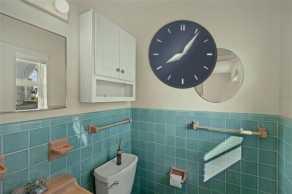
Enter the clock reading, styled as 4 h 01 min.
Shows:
8 h 06 min
